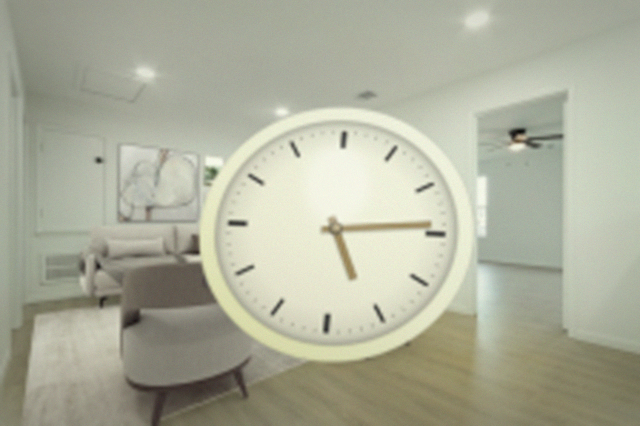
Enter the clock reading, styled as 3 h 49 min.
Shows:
5 h 14 min
